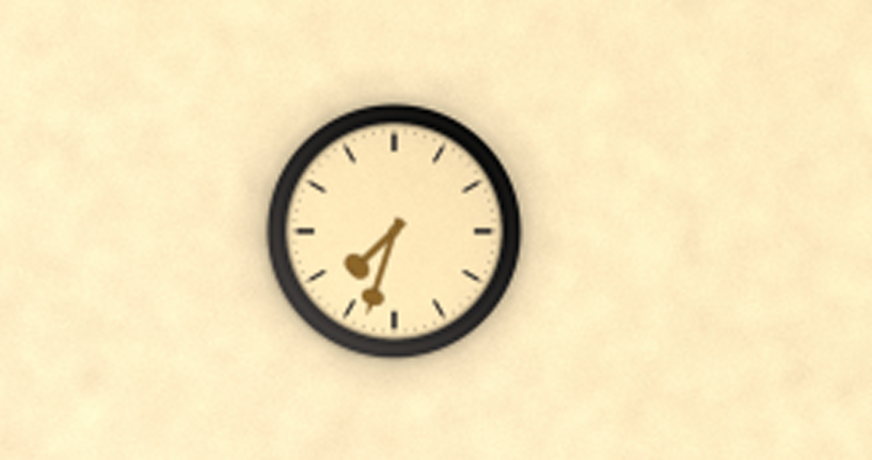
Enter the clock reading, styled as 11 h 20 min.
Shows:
7 h 33 min
